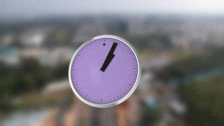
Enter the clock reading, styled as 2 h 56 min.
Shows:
1 h 04 min
